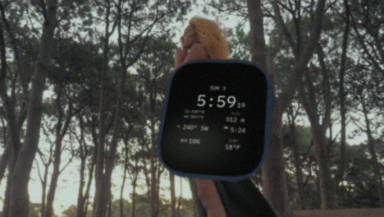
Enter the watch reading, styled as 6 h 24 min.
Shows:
5 h 59 min
